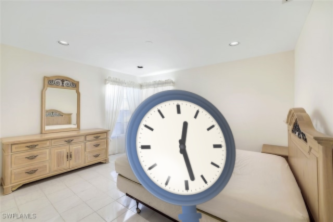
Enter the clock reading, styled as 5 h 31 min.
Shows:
12 h 28 min
